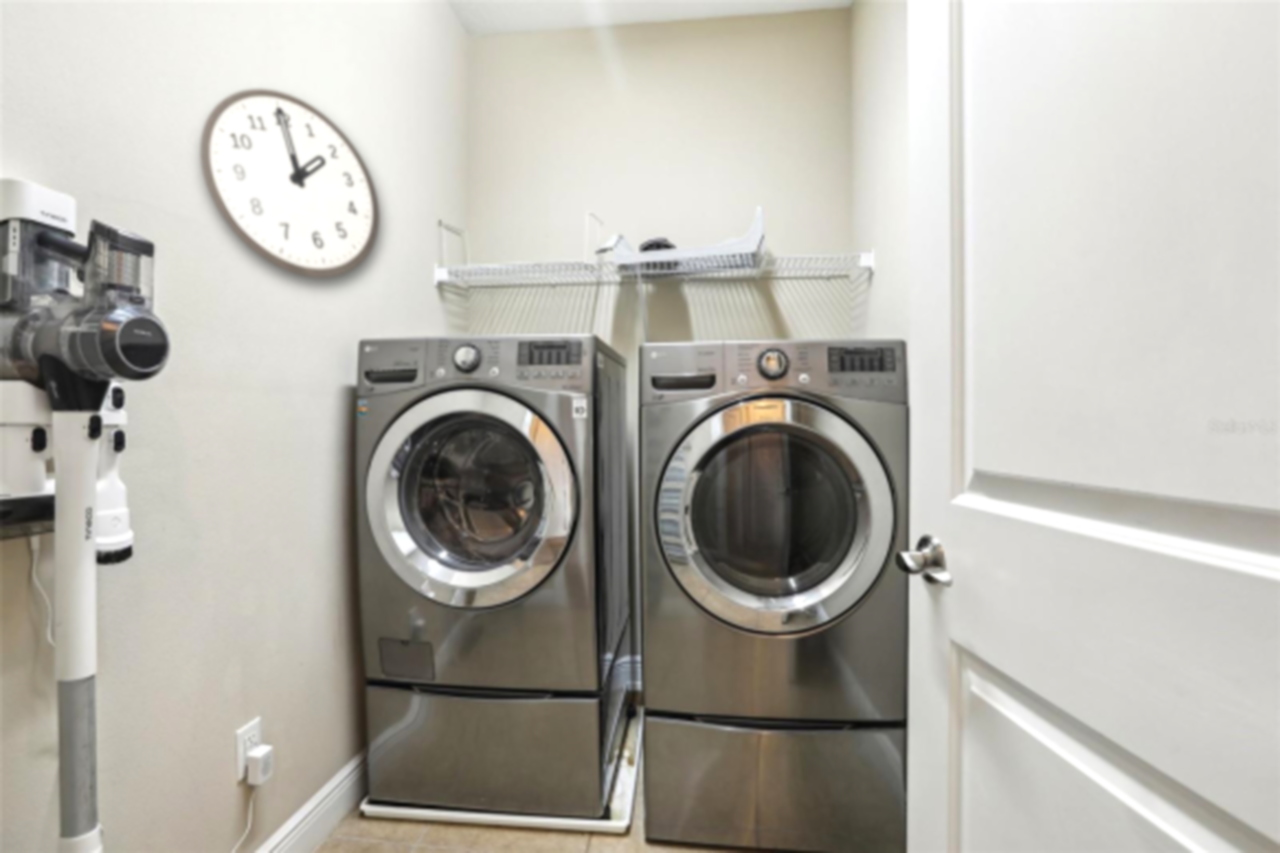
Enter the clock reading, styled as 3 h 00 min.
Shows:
2 h 00 min
